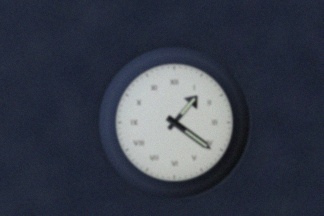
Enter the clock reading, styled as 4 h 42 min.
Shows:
1 h 21 min
